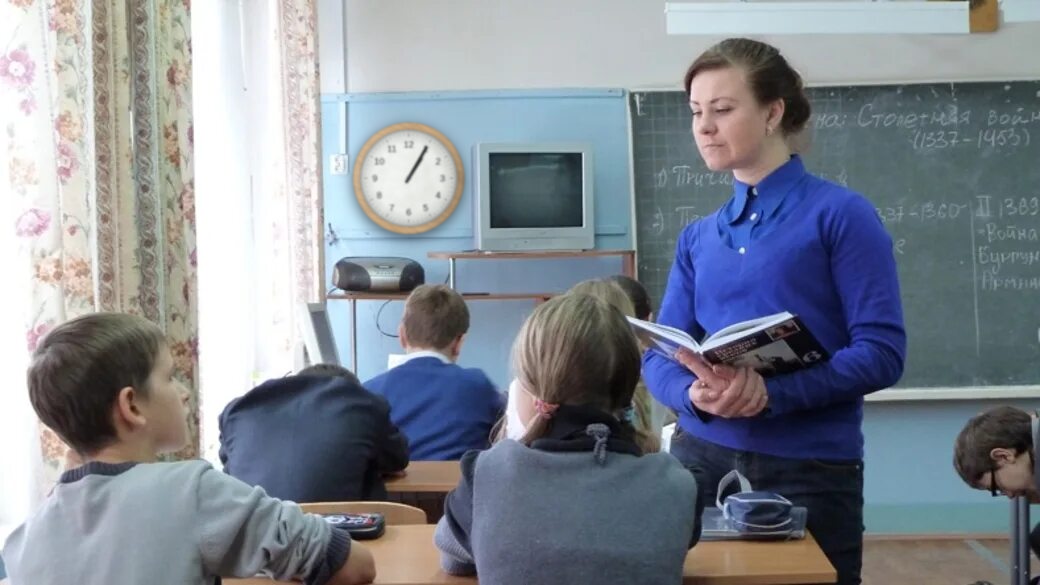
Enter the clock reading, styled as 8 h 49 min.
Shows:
1 h 05 min
